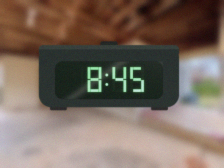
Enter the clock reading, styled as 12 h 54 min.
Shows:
8 h 45 min
